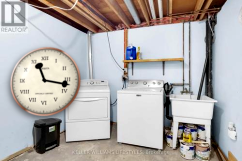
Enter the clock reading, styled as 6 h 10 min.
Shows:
11 h 17 min
